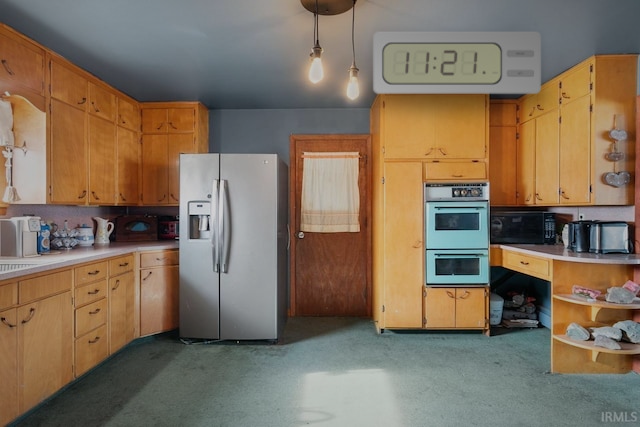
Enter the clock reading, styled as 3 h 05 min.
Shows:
11 h 21 min
